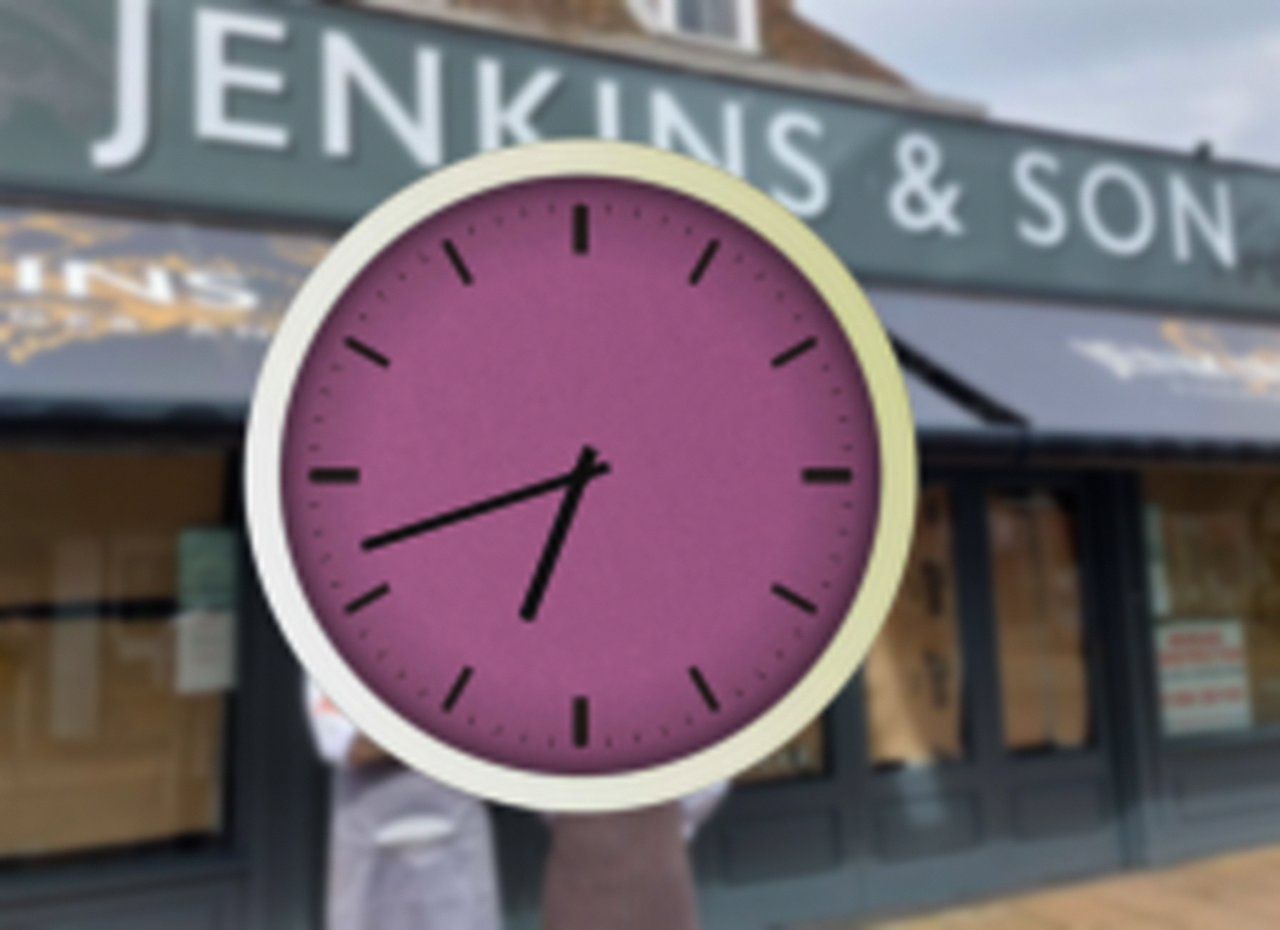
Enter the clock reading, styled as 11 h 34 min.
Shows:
6 h 42 min
